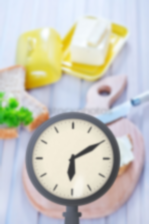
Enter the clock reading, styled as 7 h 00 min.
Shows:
6 h 10 min
